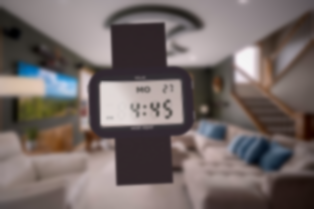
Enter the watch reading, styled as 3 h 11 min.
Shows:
4 h 45 min
